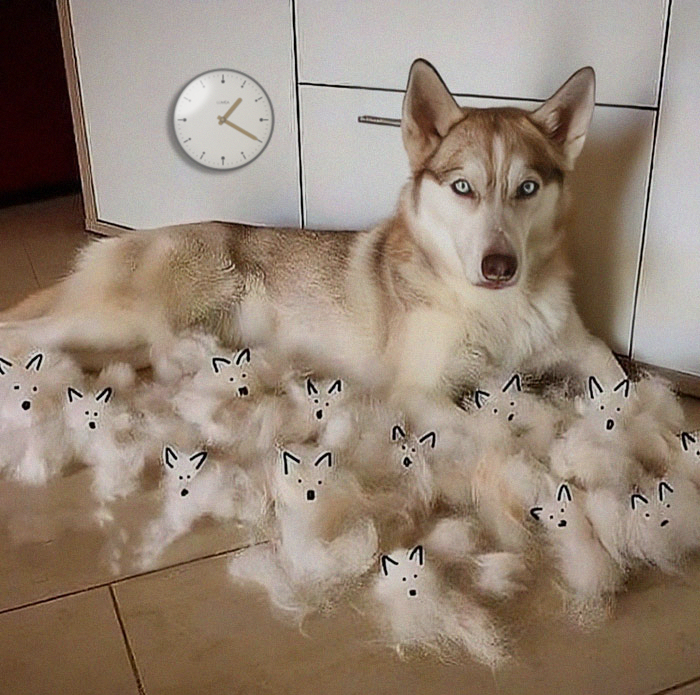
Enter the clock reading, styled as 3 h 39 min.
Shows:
1 h 20 min
